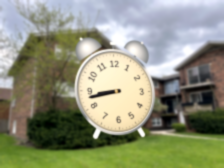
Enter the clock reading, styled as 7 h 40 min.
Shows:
8 h 43 min
